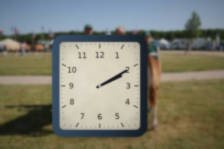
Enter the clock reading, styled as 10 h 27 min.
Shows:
2 h 10 min
